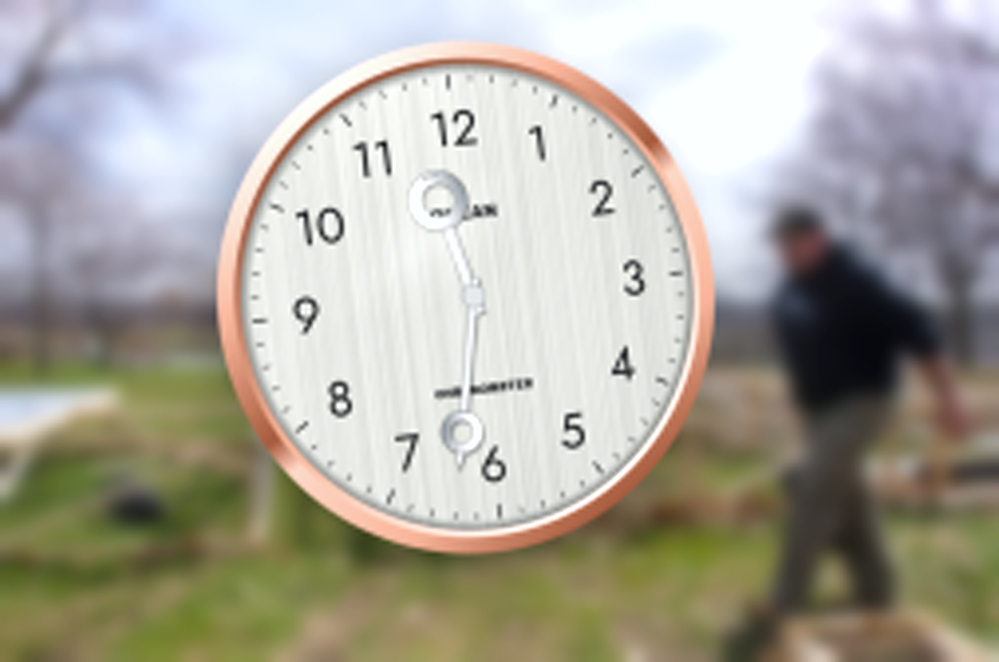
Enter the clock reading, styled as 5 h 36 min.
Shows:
11 h 32 min
